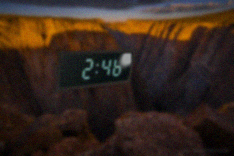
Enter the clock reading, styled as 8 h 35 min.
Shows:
2 h 46 min
